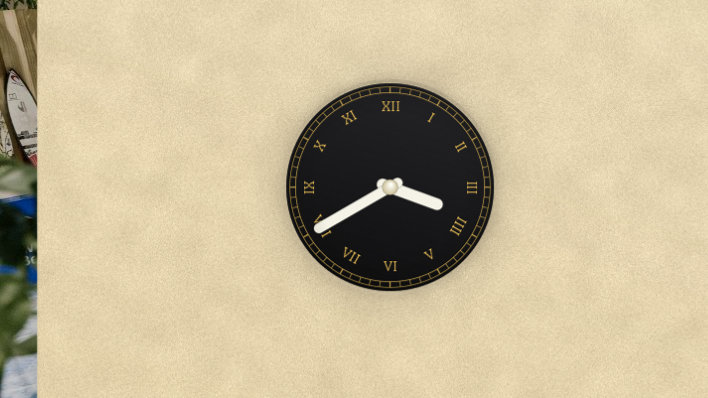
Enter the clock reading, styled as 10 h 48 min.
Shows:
3 h 40 min
